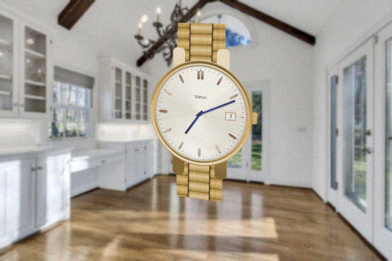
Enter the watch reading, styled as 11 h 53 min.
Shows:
7 h 11 min
